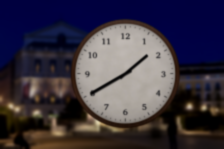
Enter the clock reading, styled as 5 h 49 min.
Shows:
1 h 40 min
